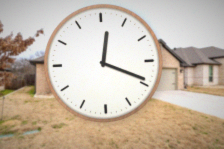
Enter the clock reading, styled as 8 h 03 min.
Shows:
12 h 19 min
